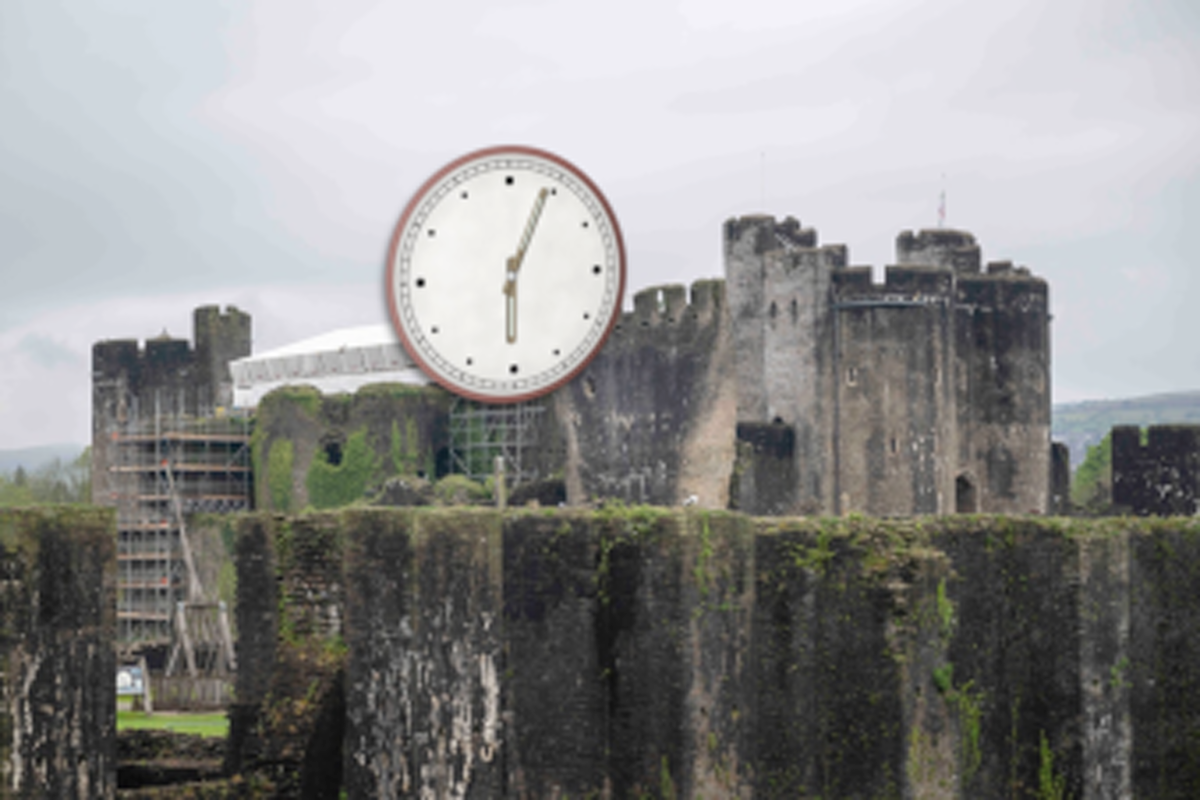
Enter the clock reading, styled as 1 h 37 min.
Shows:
6 h 04 min
